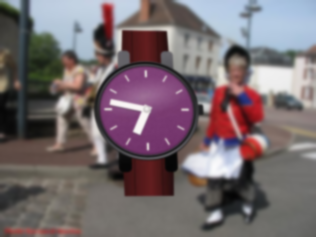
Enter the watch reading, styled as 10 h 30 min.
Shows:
6 h 47 min
